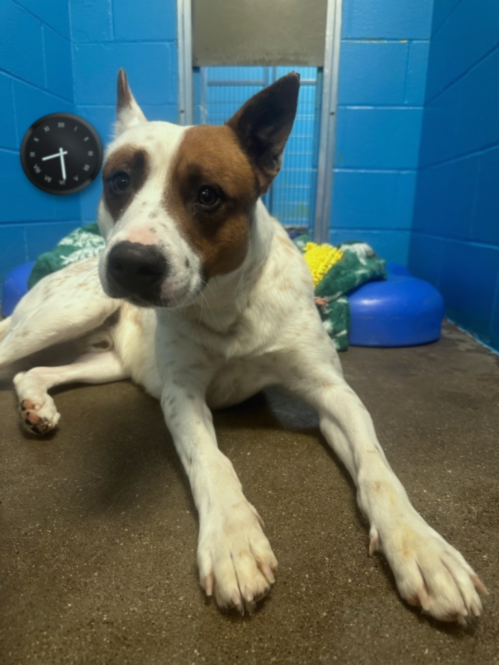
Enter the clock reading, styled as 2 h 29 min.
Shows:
8 h 29 min
